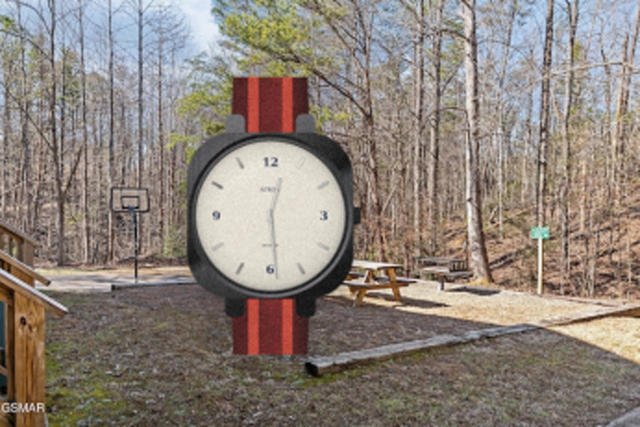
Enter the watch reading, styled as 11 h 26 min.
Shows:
12 h 29 min
